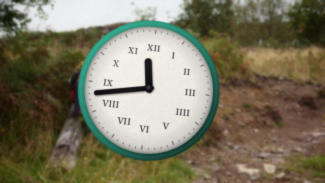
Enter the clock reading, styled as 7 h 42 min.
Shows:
11 h 43 min
